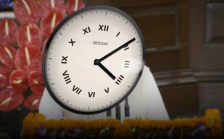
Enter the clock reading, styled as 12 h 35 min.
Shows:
4 h 09 min
